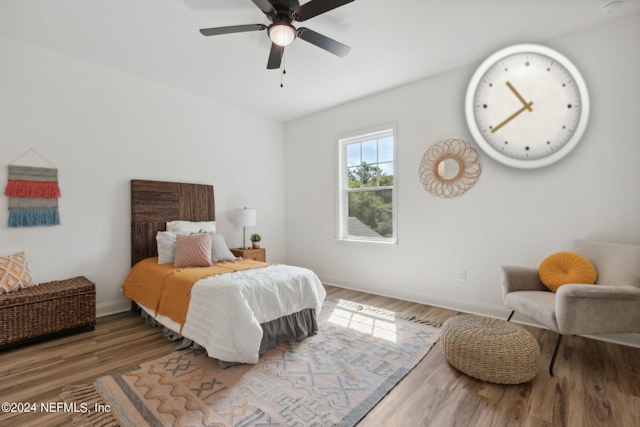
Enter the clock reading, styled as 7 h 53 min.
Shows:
10 h 39 min
